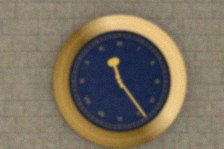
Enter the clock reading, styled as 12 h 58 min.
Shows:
11 h 24 min
